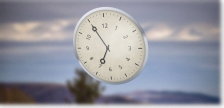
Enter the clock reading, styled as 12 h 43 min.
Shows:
6 h 55 min
